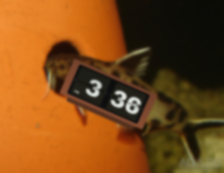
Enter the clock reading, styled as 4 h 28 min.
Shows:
3 h 36 min
